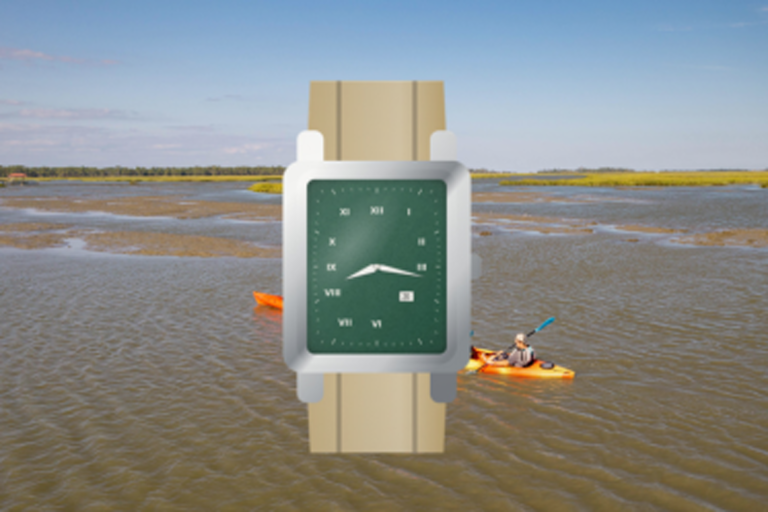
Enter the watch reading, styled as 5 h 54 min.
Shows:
8 h 17 min
